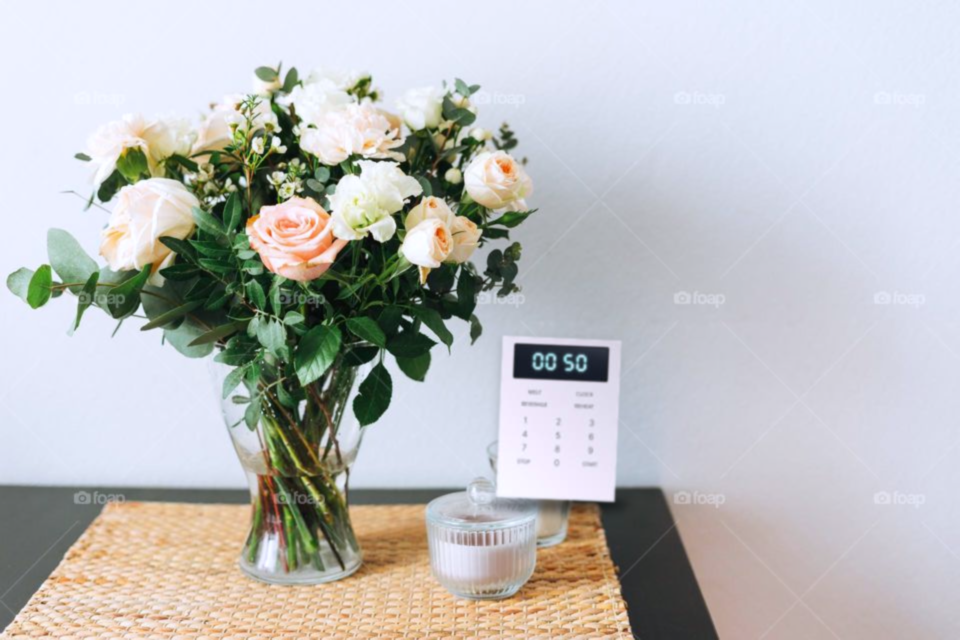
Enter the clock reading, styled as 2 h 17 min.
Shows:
0 h 50 min
